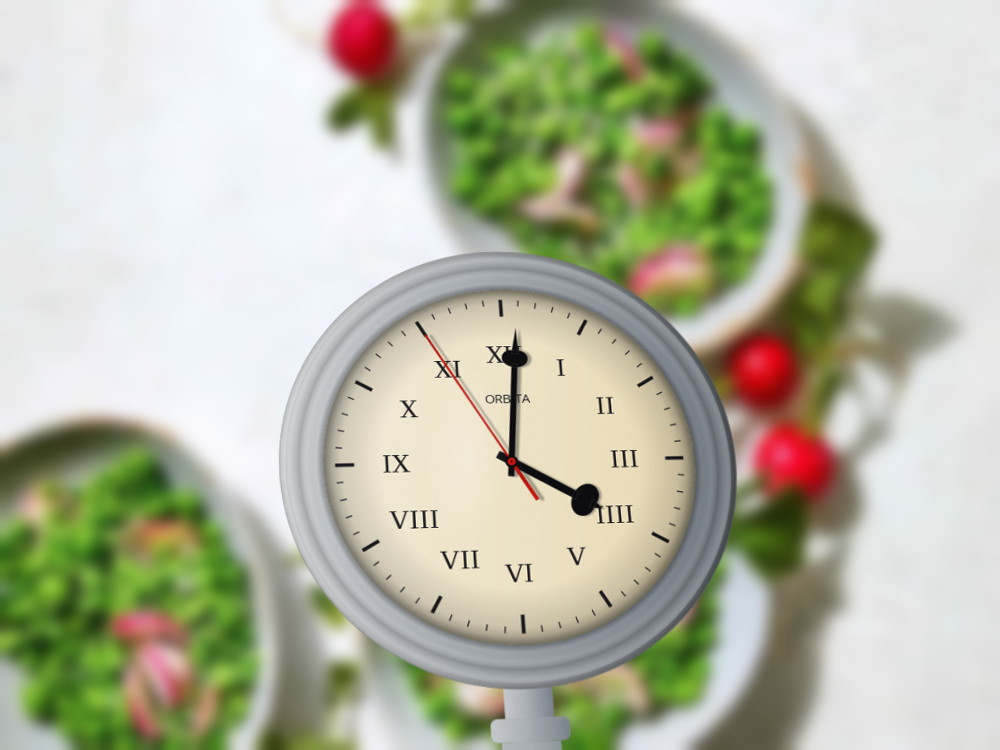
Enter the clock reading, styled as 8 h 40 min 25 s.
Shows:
4 h 00 min 55 s
